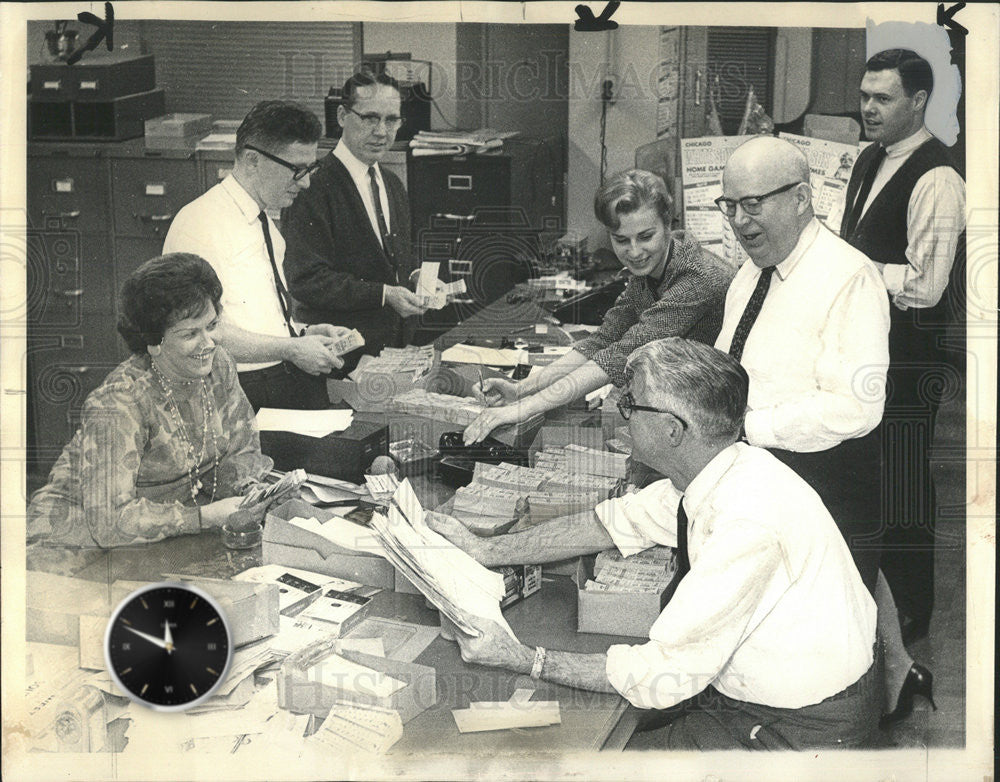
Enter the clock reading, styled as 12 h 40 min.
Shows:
11 h 49 min
